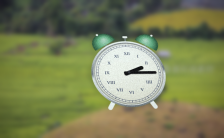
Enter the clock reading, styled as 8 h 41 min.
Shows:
2 h 15 min
